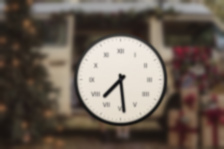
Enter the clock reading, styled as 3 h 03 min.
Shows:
7 h 29 min
